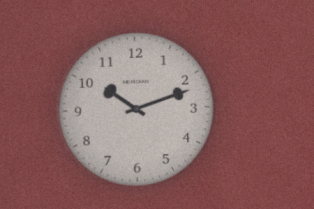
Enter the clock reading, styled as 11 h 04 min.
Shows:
10 h 12 min
